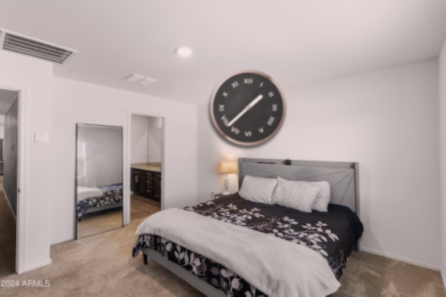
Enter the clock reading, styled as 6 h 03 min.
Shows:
1 h 38 min
